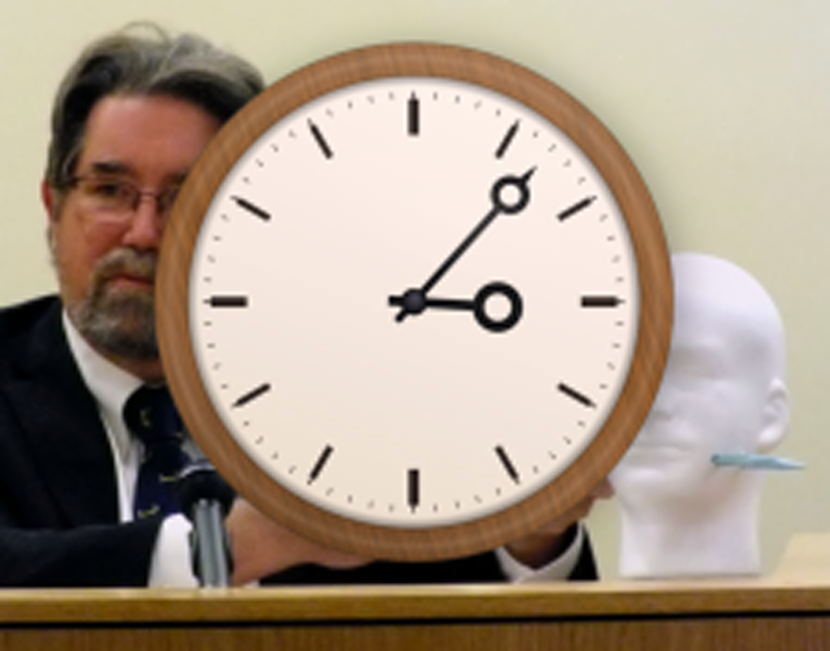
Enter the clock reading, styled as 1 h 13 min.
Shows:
3 h 07 min
